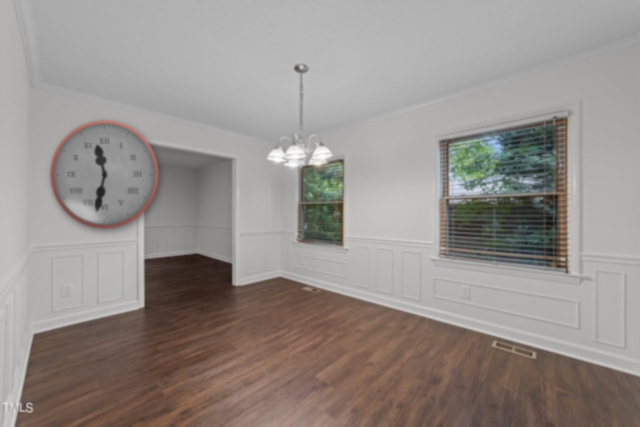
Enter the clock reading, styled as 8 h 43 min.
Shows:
11 h 32 min
